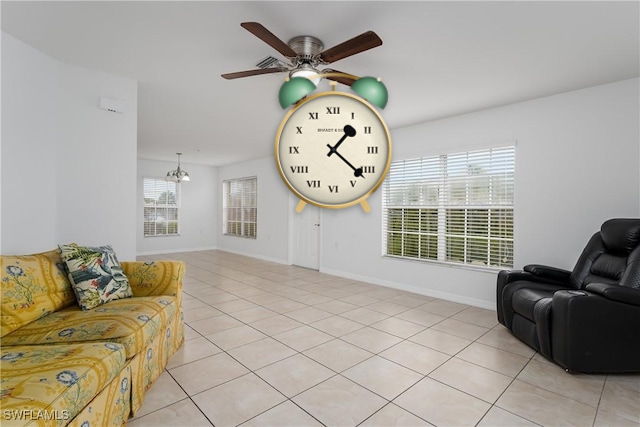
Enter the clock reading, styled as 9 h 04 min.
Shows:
1 h 22 min
